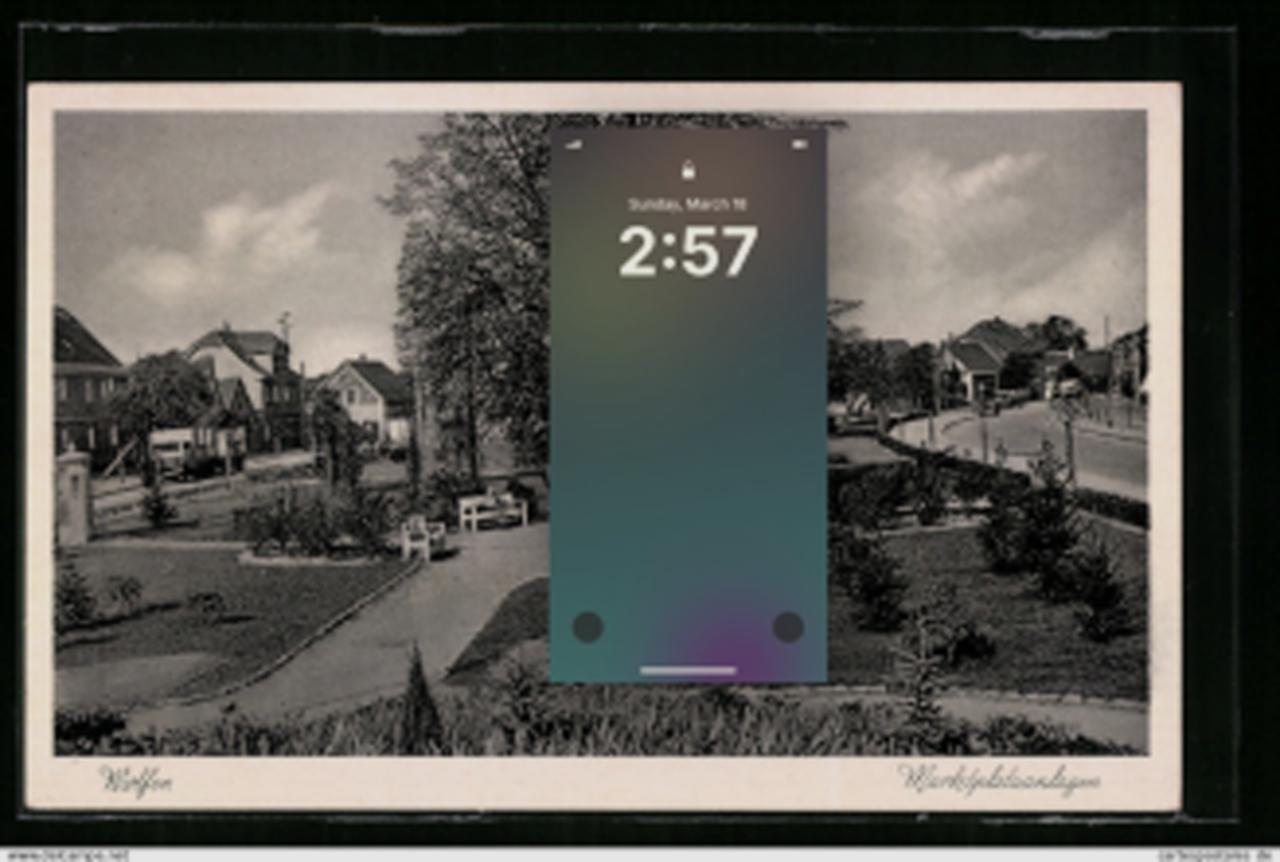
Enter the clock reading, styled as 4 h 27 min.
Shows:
2 h 57 min
